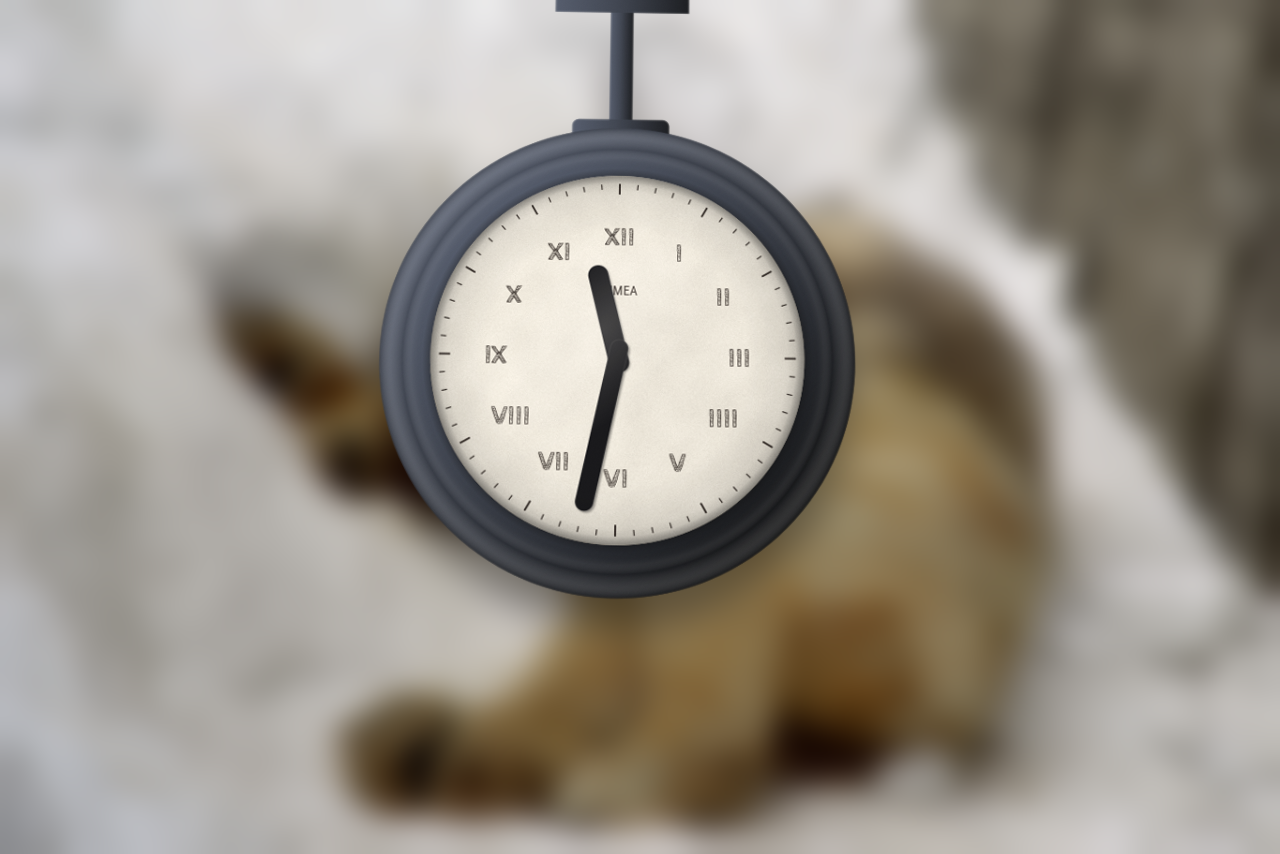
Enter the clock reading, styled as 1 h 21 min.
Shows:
11 h 32 min
